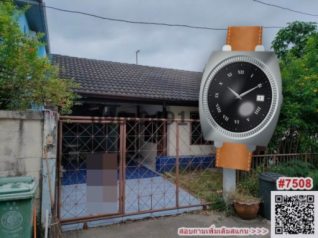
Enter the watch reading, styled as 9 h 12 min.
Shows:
10 h 10 min
